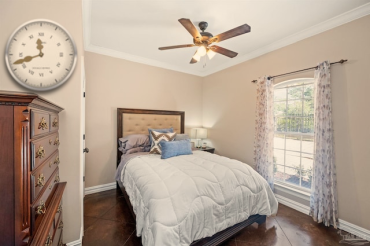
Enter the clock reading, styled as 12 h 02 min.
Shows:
11 h 42 min
